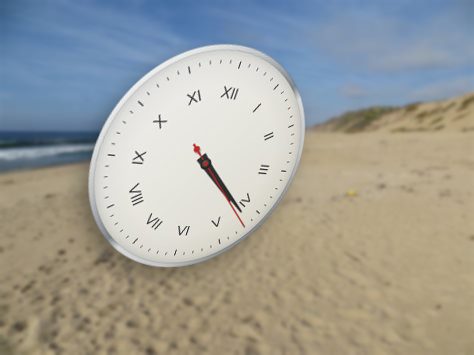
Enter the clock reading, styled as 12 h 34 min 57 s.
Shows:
4 h 21 min 22 s
